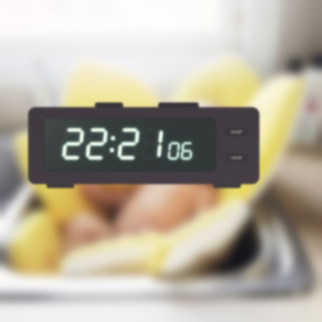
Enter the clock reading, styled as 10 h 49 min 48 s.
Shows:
22 h 21 min 06 s
